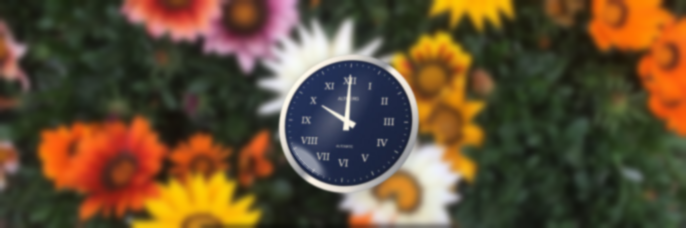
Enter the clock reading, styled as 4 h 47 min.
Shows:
10 h 00 min
